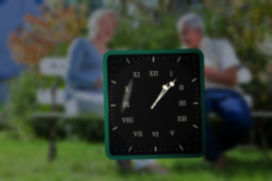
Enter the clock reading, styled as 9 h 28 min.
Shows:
1 h 07 min
